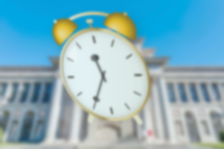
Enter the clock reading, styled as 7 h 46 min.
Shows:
11 h 35 min
